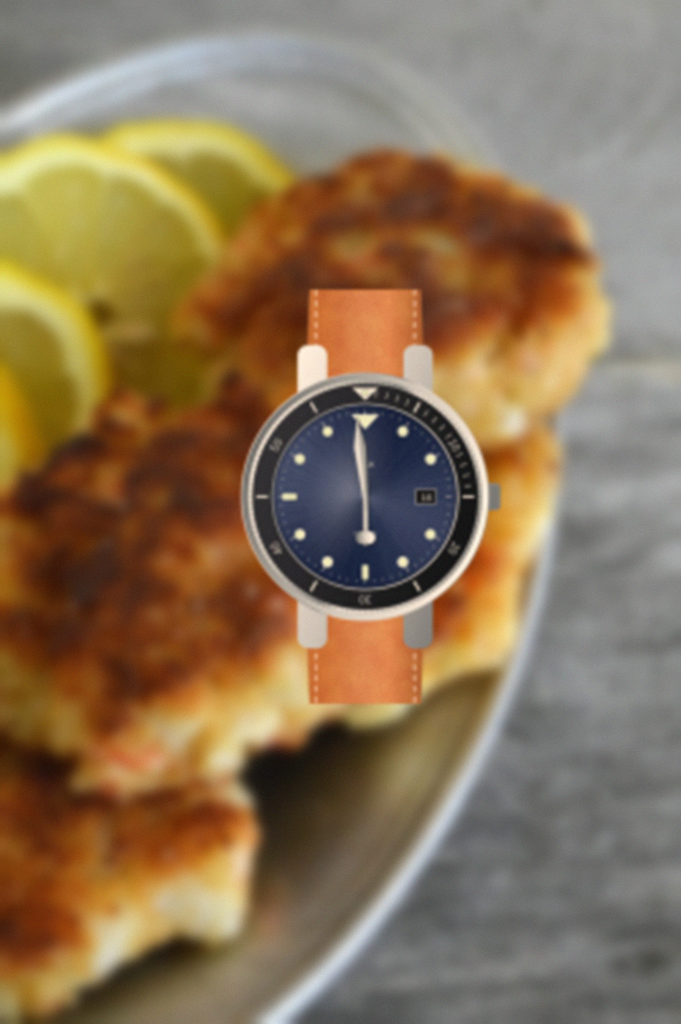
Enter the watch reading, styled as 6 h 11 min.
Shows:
5 h 59 min
